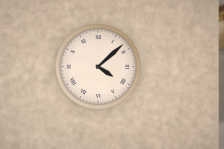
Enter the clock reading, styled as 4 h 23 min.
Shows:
4 h 08 min
